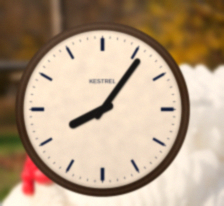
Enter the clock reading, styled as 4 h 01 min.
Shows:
8 h 06 min
